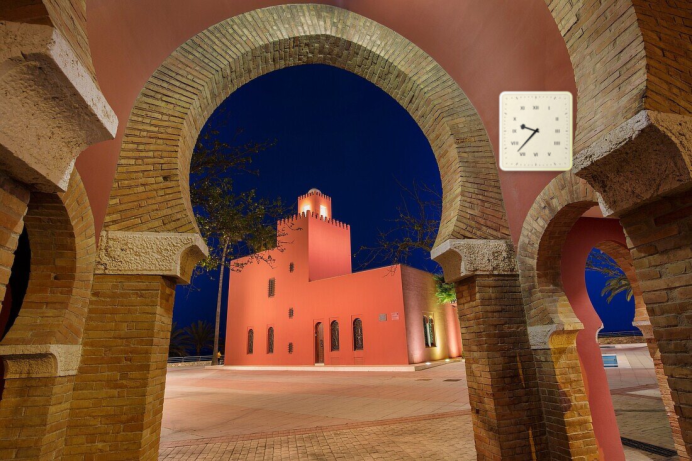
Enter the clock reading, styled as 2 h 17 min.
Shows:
9 h 37 min
